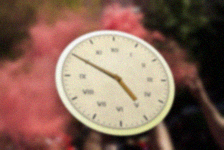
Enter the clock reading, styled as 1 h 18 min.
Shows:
4 h 50 min
